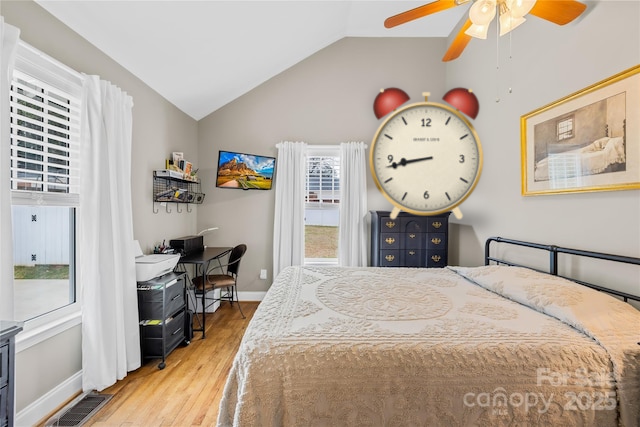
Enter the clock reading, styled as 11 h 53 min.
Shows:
8 h 43 min
